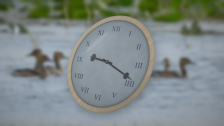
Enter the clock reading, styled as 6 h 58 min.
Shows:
9 h 19 min
